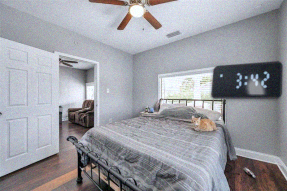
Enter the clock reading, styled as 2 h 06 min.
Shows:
3 h 42 min
